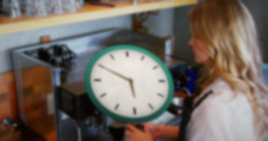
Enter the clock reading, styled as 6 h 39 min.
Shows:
5 h 50 min
